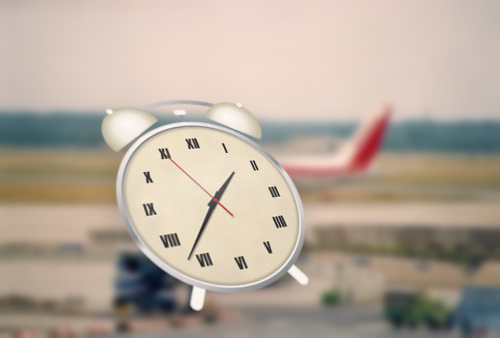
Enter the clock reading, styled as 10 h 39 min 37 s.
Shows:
1 h 36 min 55 s
